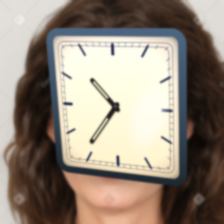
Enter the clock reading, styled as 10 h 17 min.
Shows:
10 h 36 min
